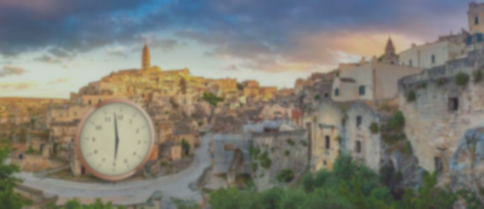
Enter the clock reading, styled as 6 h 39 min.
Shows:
5 h 58 min
